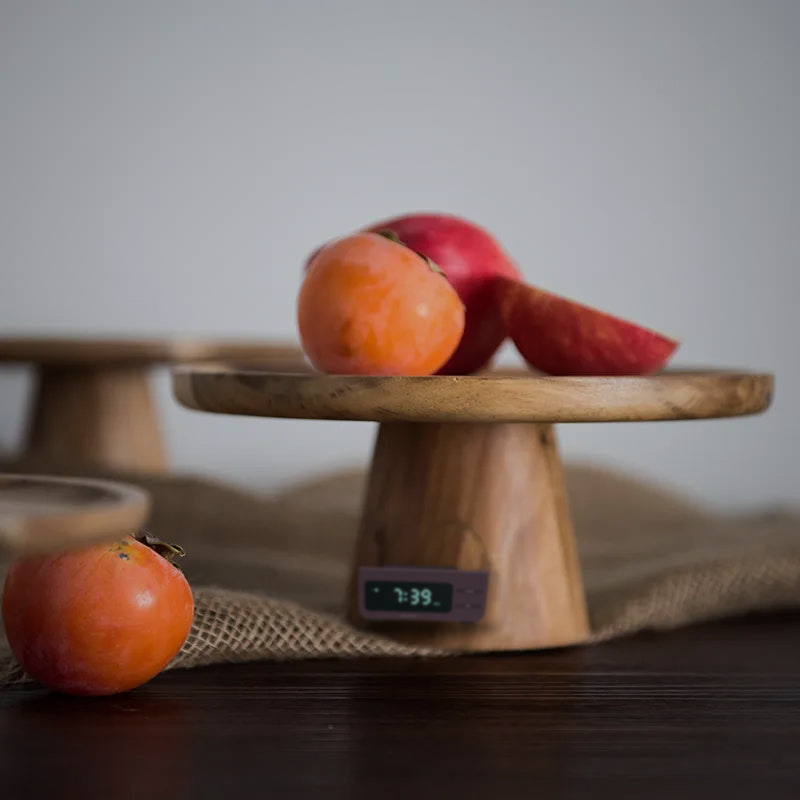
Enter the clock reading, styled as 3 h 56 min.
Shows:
7 h 39 min
